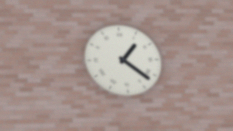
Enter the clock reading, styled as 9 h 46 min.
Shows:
1 h 22 min
